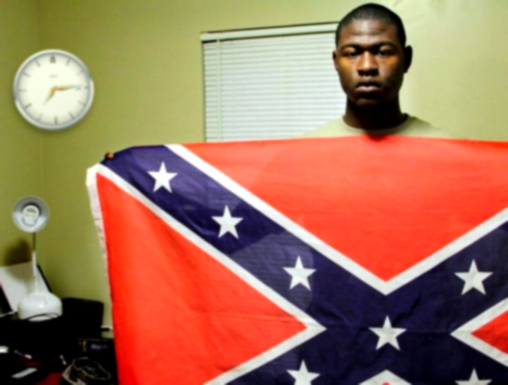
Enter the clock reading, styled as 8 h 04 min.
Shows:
7 h 14 min
